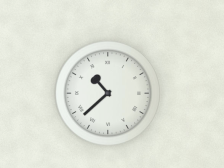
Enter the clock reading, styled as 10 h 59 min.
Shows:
10 h 38 min
